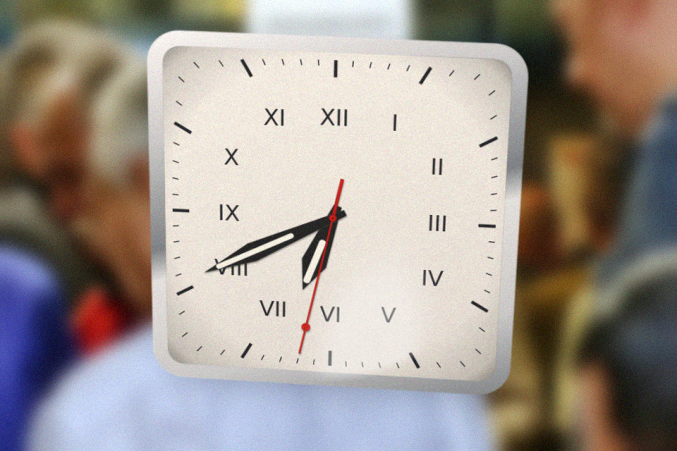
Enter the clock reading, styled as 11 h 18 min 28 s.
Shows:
6 h 40 min 32 s
